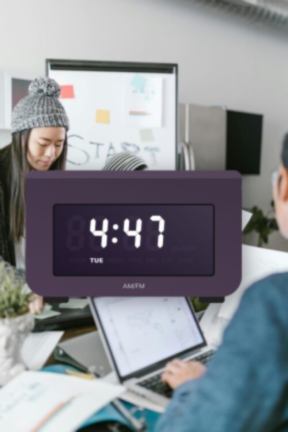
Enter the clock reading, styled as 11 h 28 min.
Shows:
4 h 47 min
